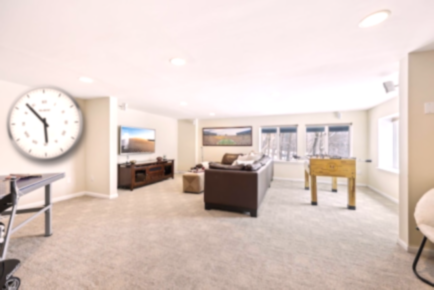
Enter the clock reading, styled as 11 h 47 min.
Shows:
5 h 53 min
